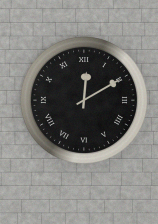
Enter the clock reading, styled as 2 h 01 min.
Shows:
12 h 10 min
